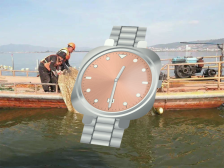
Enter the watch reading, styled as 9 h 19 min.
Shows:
12 h 30 min
